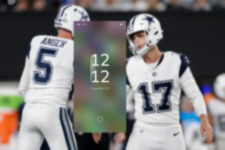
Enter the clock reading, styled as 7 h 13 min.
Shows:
12 h 12 min
